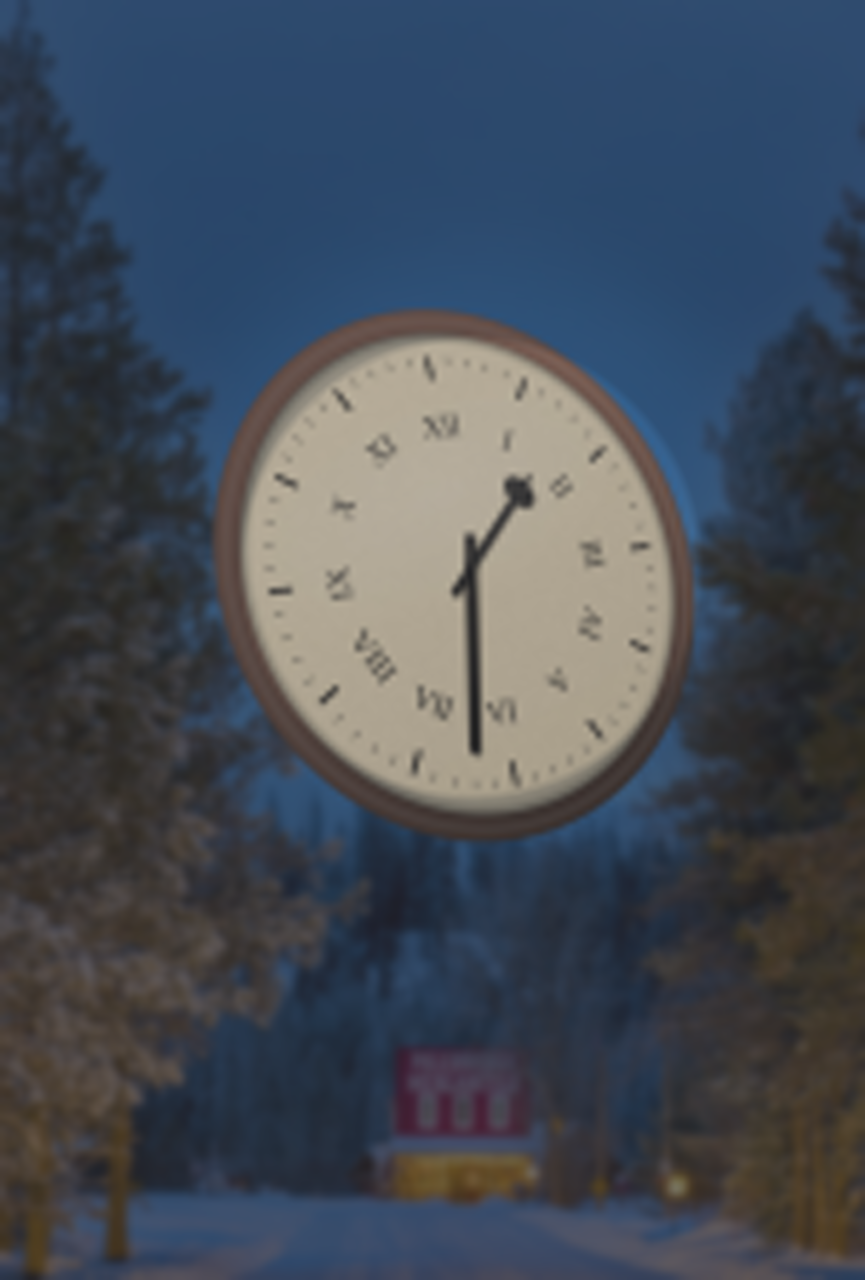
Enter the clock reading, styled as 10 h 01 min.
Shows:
1 h 32 min
